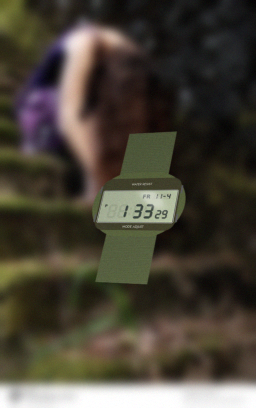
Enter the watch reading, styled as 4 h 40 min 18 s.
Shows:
1 h 33 min 29 s
